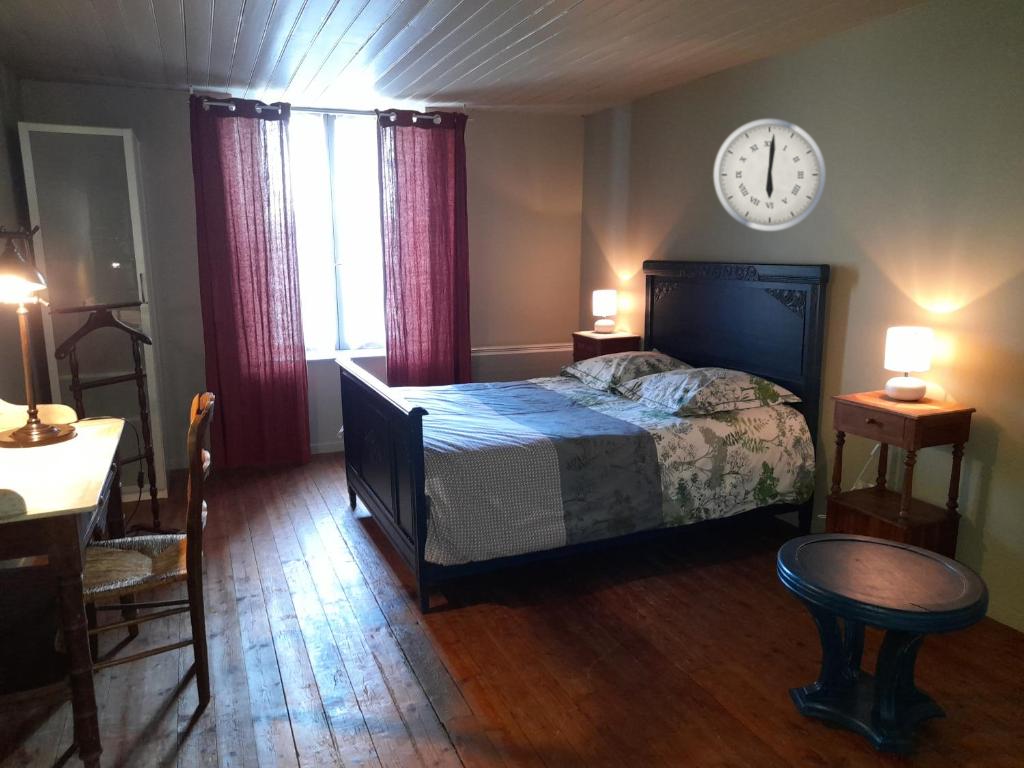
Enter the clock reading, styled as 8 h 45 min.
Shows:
6 h 01 min
